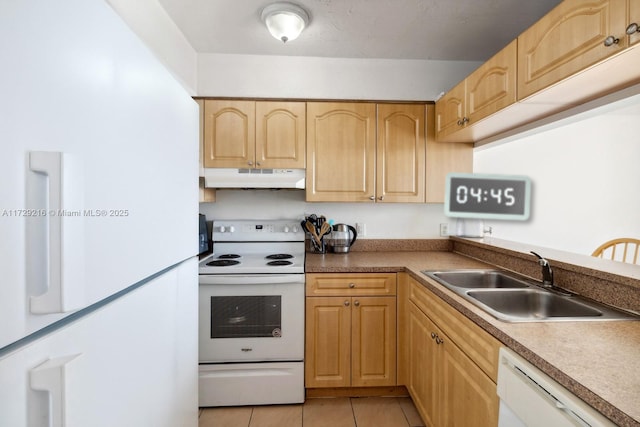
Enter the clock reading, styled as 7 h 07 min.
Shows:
4 h 45 min
